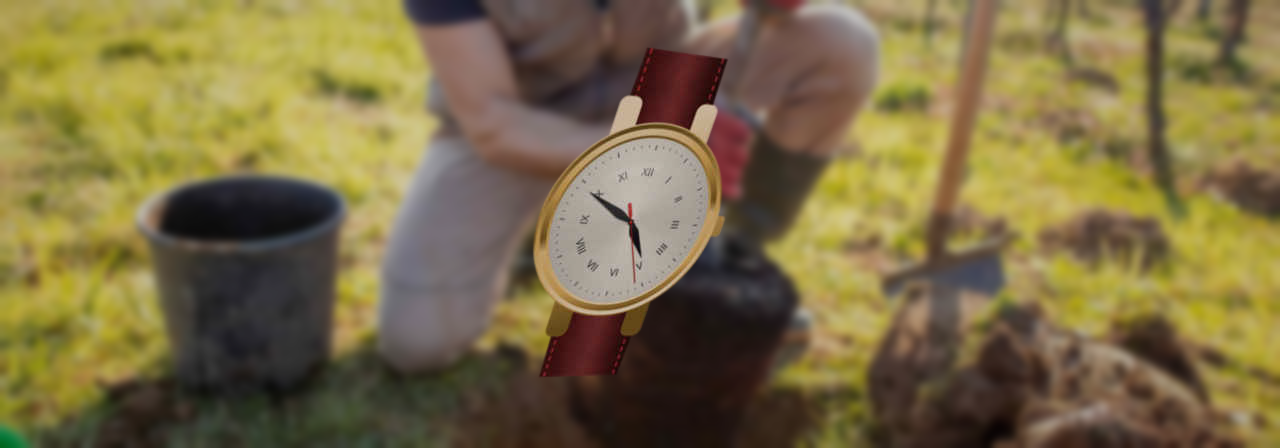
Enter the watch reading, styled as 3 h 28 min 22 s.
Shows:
4 h 49 min 26 s
